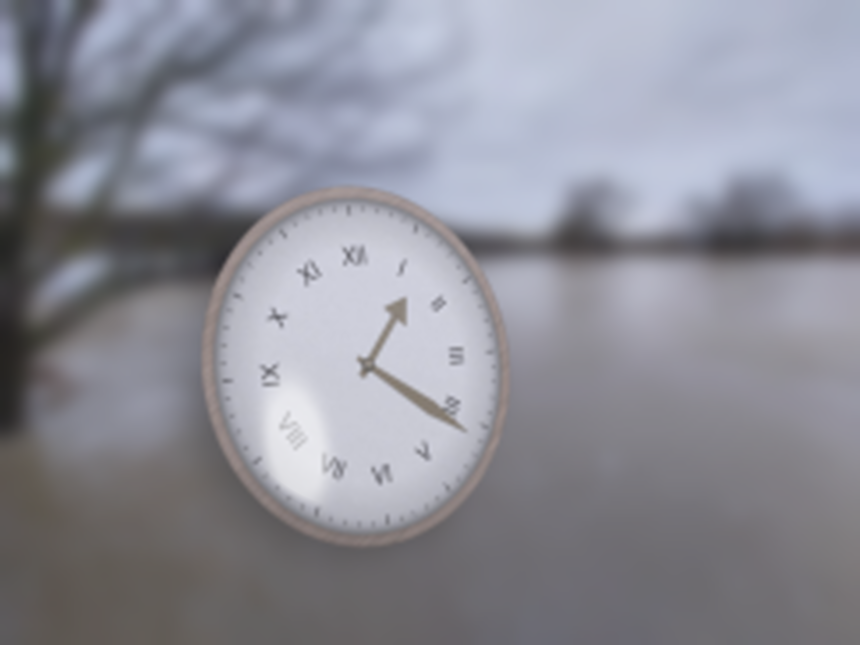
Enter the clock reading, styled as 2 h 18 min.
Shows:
1 h 21 min
